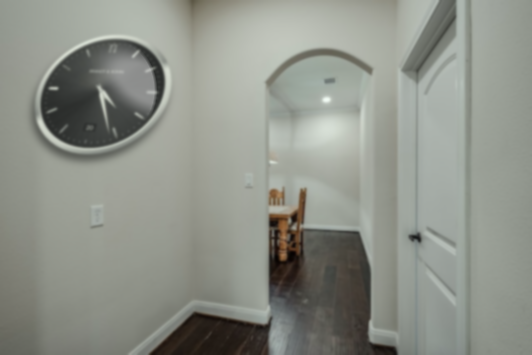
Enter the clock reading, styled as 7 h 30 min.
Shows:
4 h 26 min
